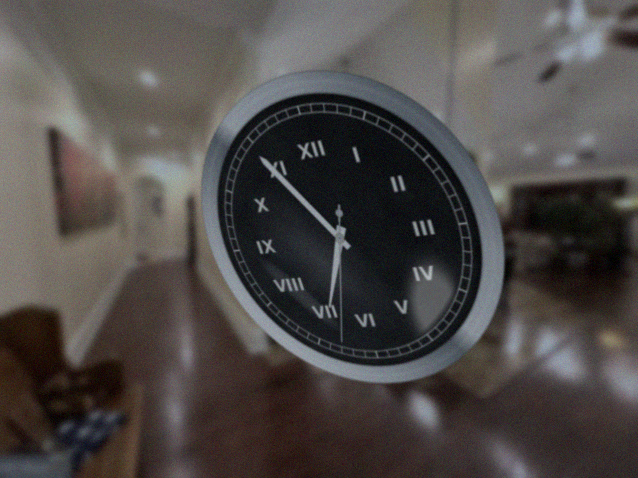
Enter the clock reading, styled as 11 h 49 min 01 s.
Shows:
6 h 54 min 33 s
